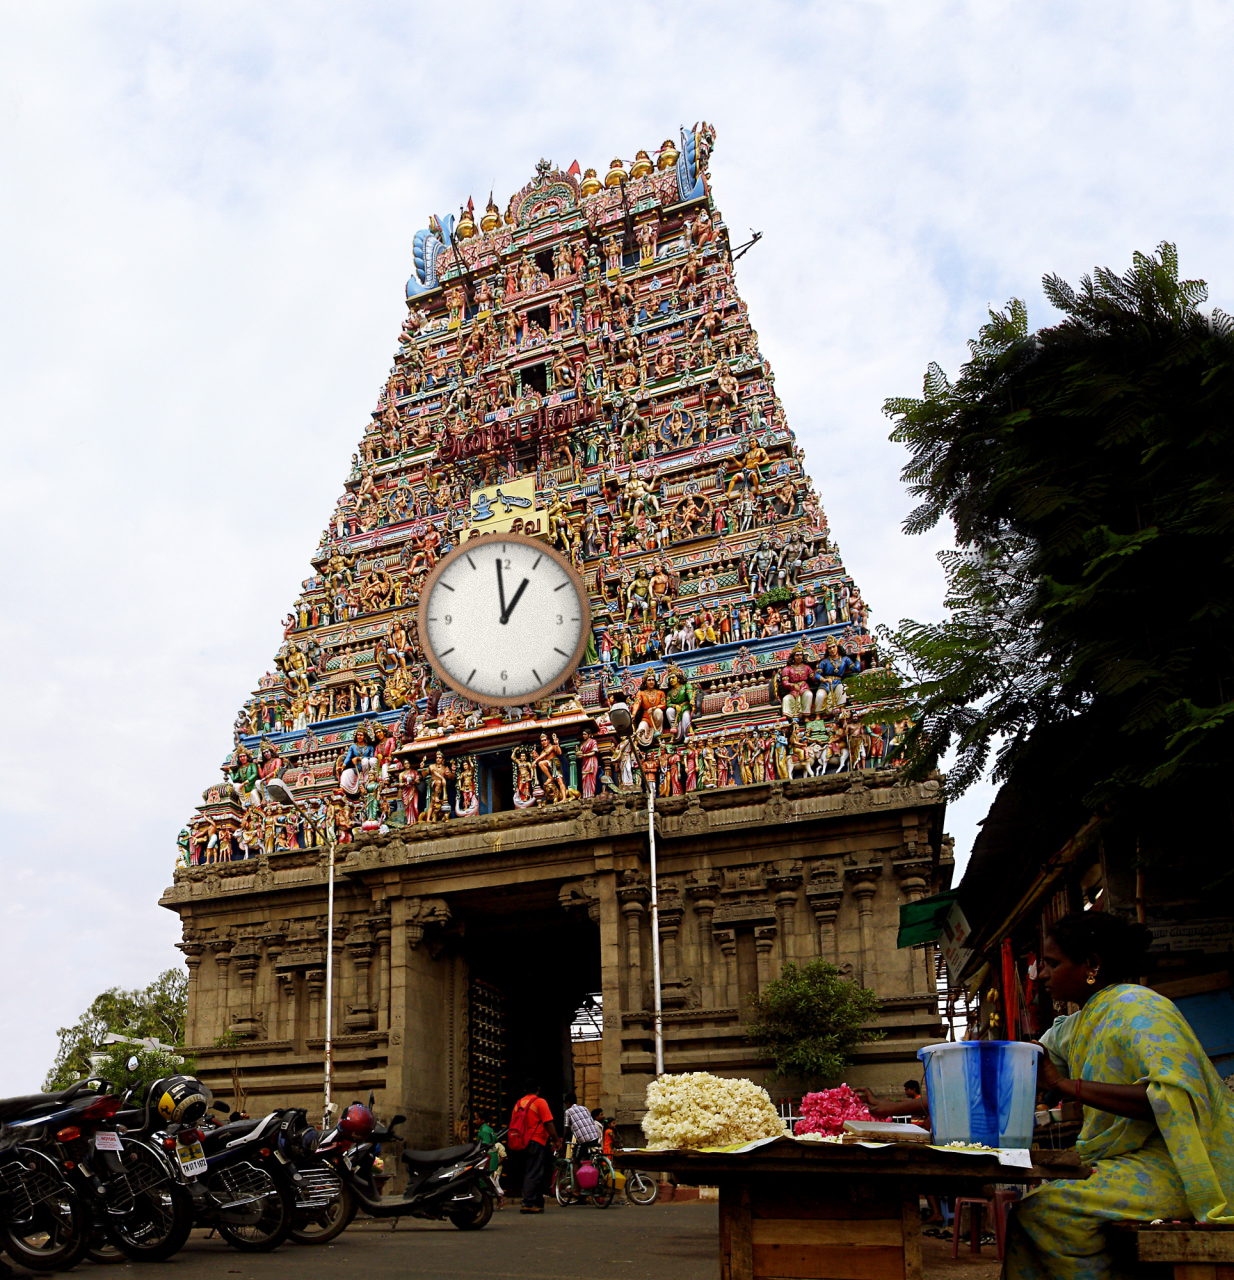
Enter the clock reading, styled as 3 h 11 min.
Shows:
12 h 59 min
